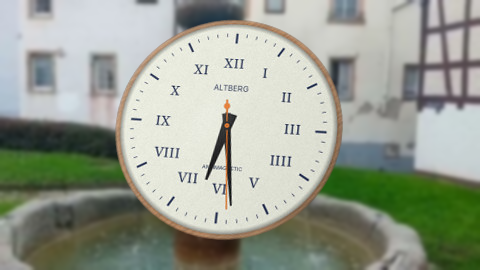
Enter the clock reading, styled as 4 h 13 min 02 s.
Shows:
6 h 28 min 29 s
